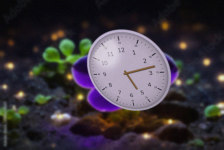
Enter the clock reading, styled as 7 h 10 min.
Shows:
5 h 13 min
